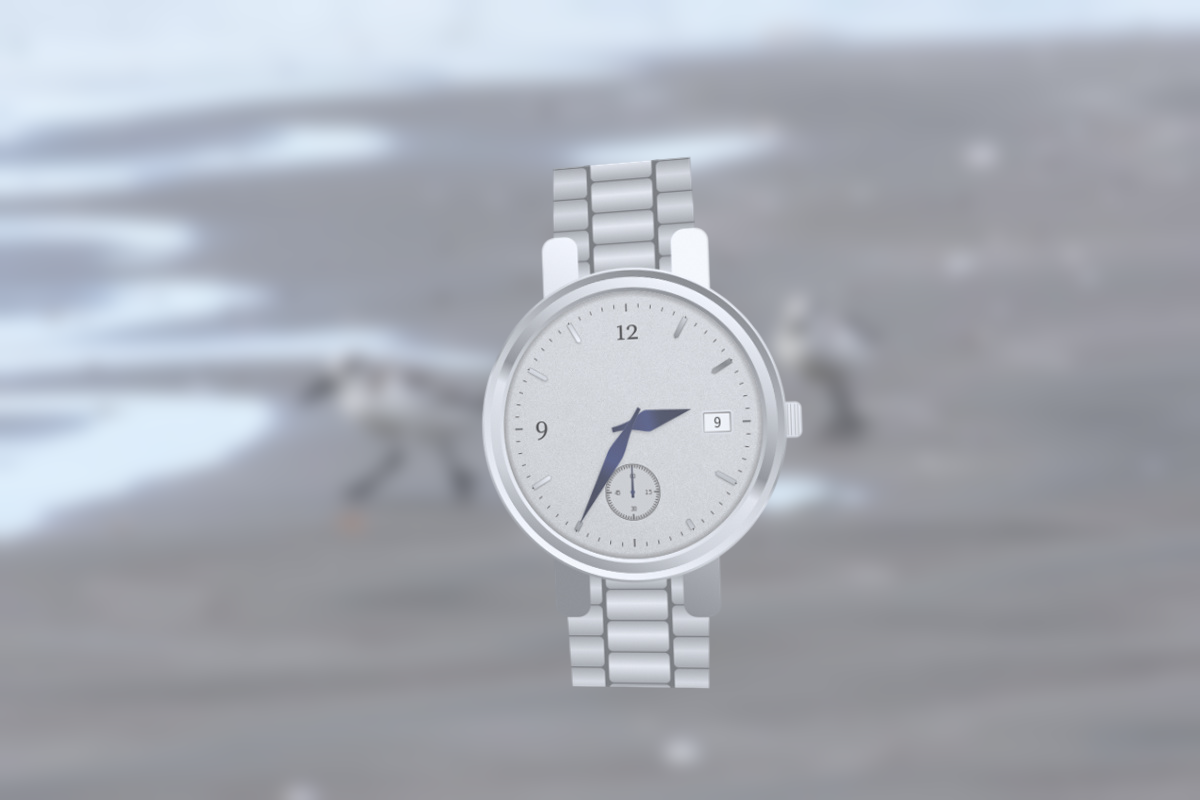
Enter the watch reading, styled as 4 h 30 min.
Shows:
2 h 35 min
